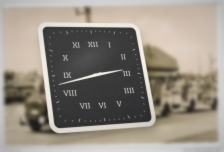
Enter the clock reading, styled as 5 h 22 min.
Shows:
2 h 43 min
